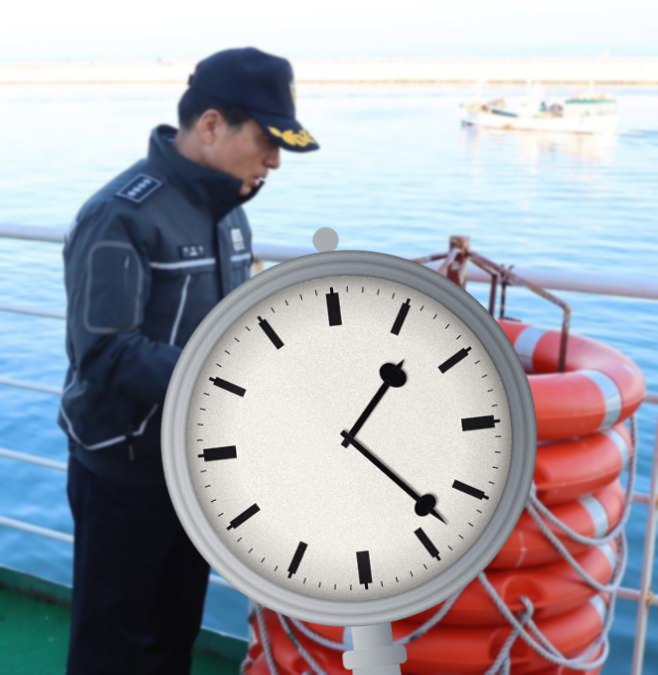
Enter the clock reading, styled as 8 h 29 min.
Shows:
1 h 23 min
